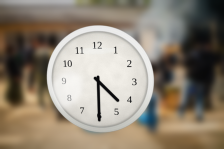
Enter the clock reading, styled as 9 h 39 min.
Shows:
4 h 30 min
